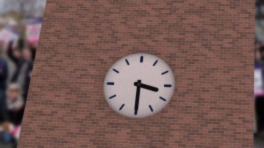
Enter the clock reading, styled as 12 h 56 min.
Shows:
3 h 30 min
